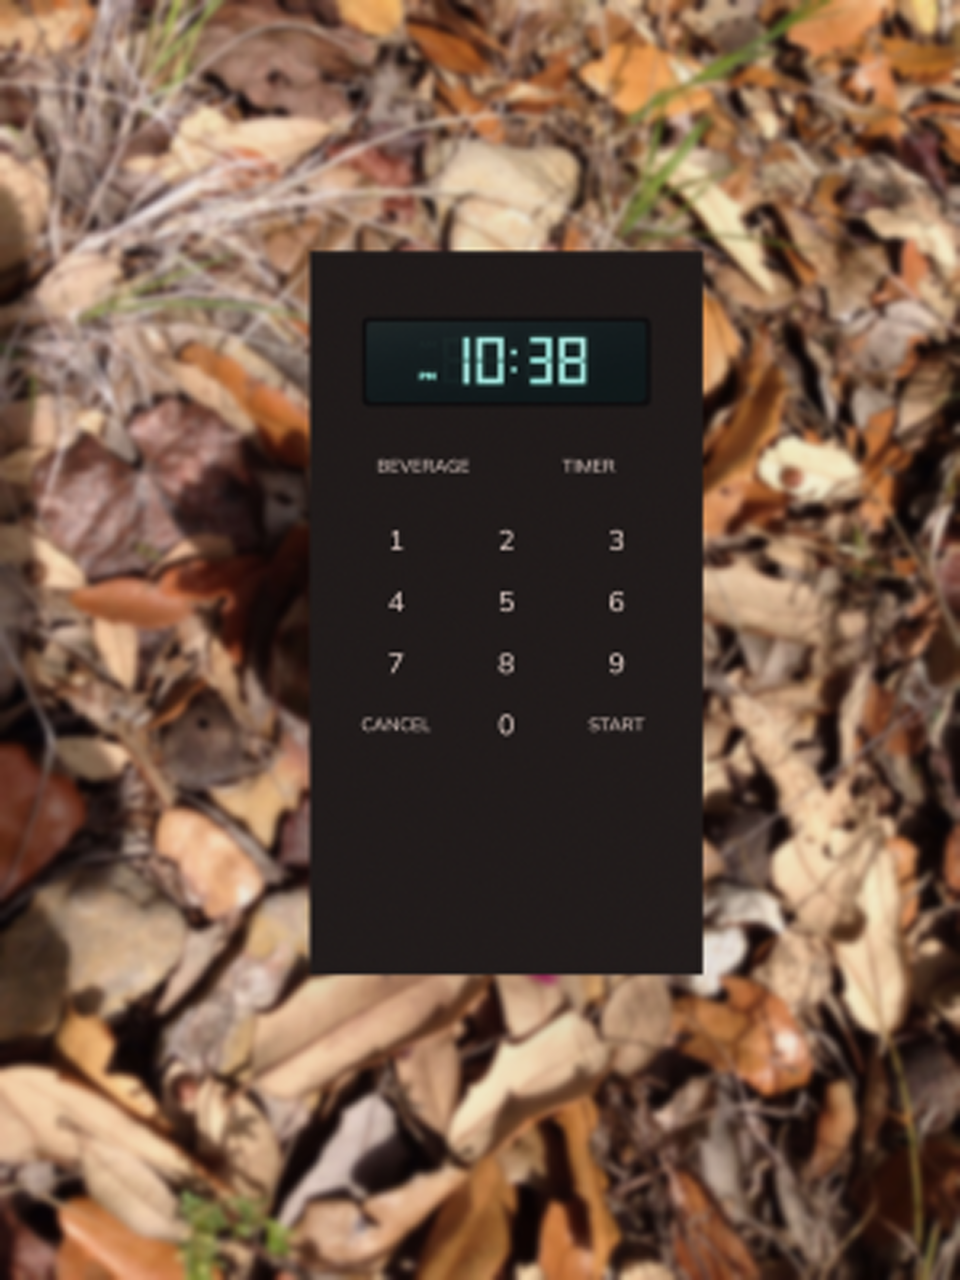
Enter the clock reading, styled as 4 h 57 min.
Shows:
10 h 38 min
